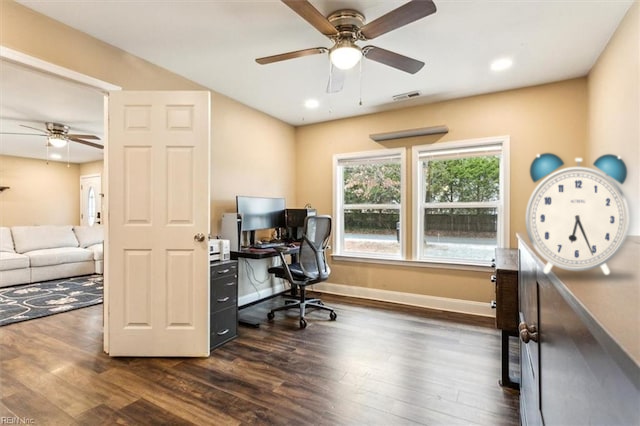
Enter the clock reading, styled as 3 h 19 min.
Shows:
6 h 26 min
